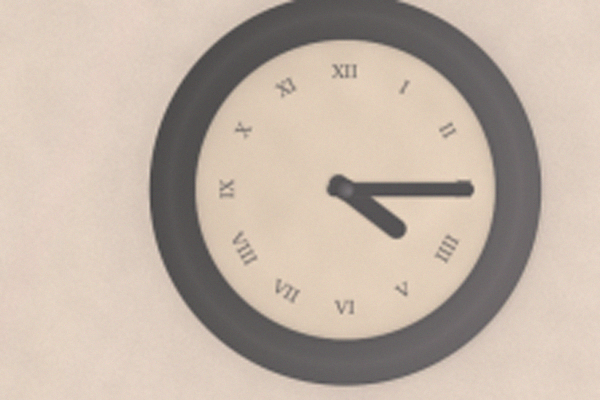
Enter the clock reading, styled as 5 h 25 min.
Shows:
4 h 15 min
